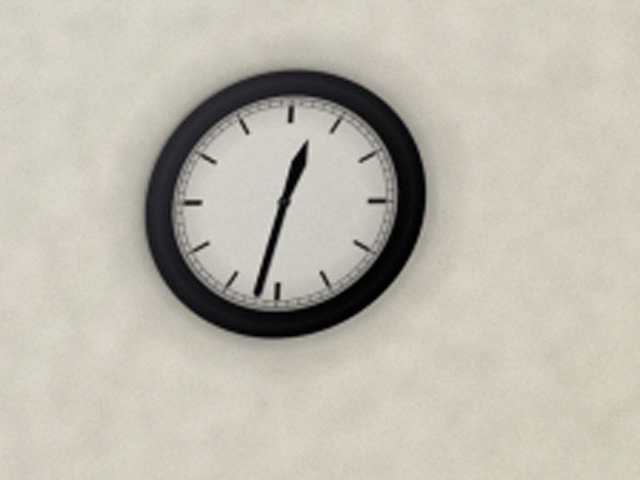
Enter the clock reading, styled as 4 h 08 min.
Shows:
12 h 32 min
